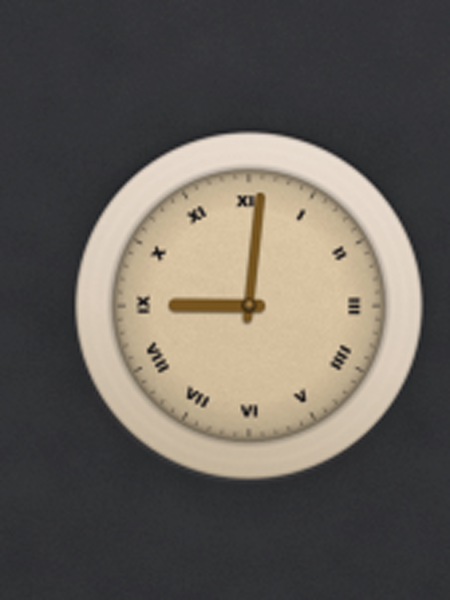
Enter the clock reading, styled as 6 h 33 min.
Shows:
9 h 01 min
